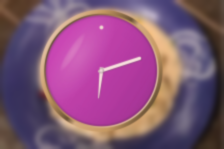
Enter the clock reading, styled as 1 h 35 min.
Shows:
6 h 12 min
